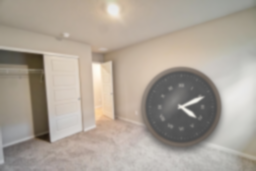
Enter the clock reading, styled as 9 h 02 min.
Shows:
4 h 11 min
